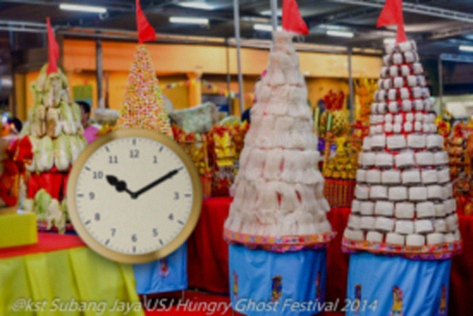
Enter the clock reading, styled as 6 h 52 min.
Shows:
10 h 10 min
